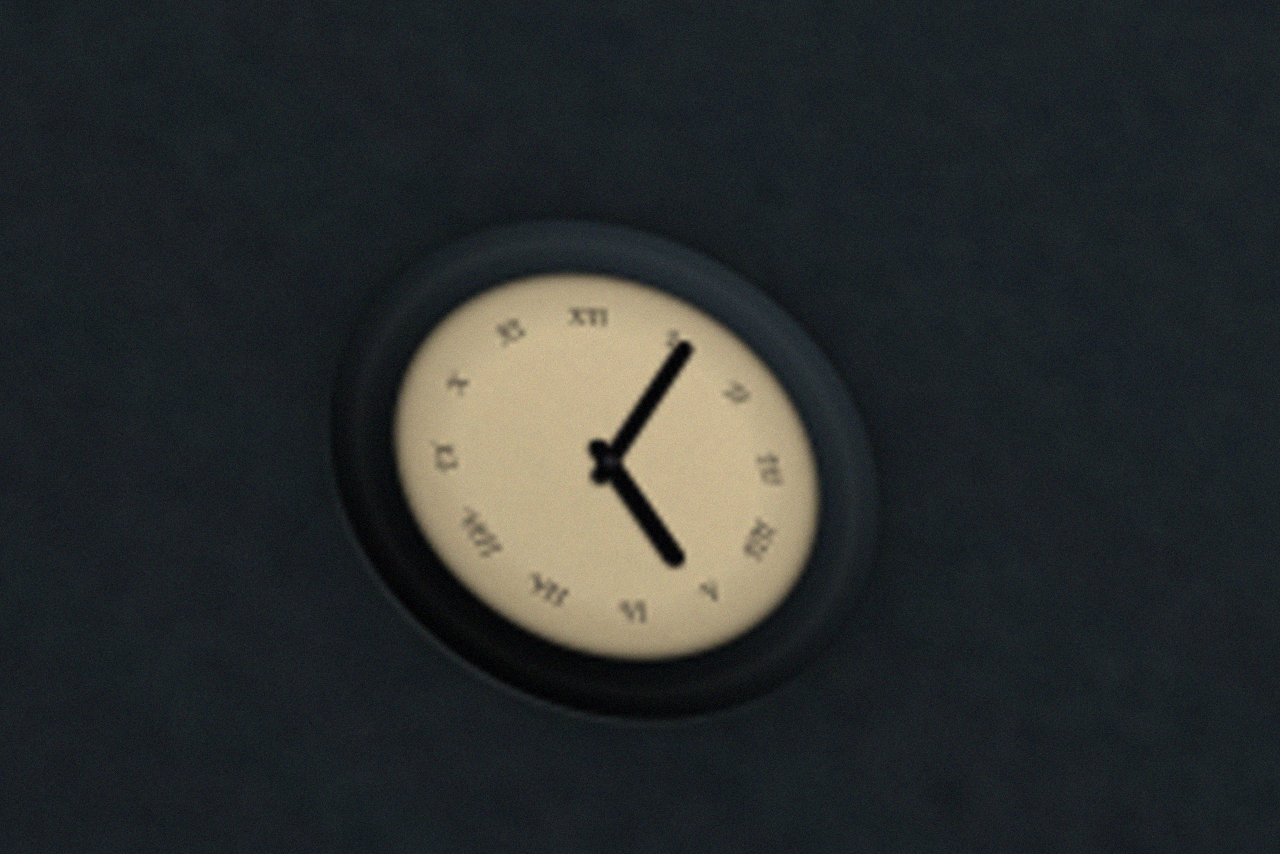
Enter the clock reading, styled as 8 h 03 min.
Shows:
5 h 06 min
